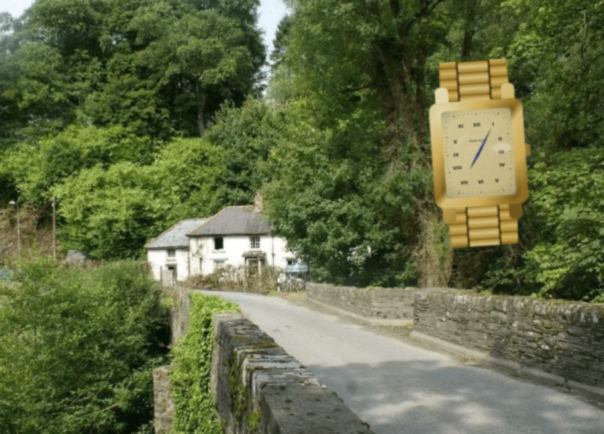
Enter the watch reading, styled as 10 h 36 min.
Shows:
7 h 05 min
